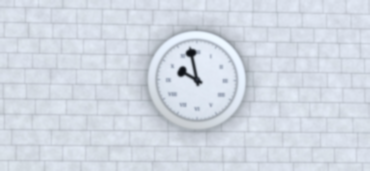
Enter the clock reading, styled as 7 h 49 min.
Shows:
9 h 58 min
